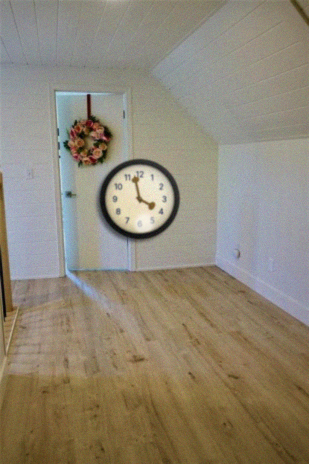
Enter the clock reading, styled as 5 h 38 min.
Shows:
3 h 58 min
